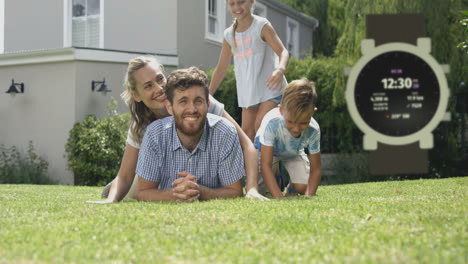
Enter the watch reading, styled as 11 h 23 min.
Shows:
12 h 30 min
